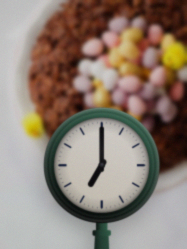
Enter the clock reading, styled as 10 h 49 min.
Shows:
7 h 00 min
